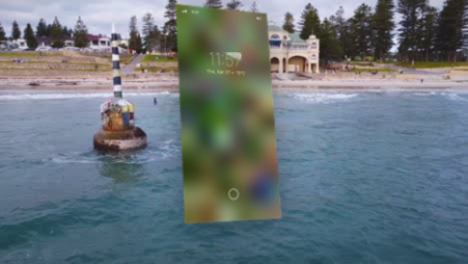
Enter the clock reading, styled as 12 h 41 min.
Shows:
11 h 57 min
